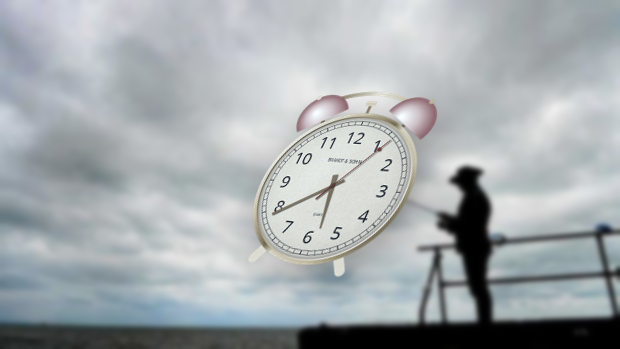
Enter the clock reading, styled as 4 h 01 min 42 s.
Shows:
5 h 39 min 06 s
